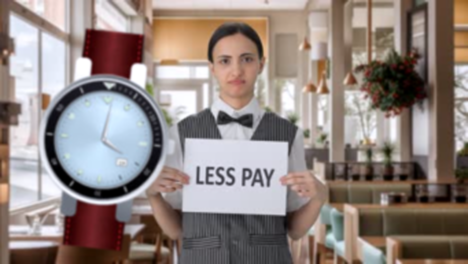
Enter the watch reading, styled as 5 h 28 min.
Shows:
4 h 01 min
